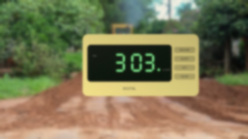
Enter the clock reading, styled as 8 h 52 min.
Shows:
3 h 03 min
